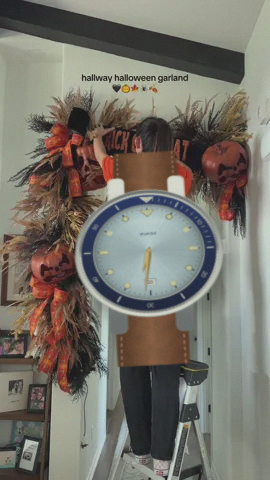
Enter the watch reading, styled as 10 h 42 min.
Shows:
6 h 31 min
